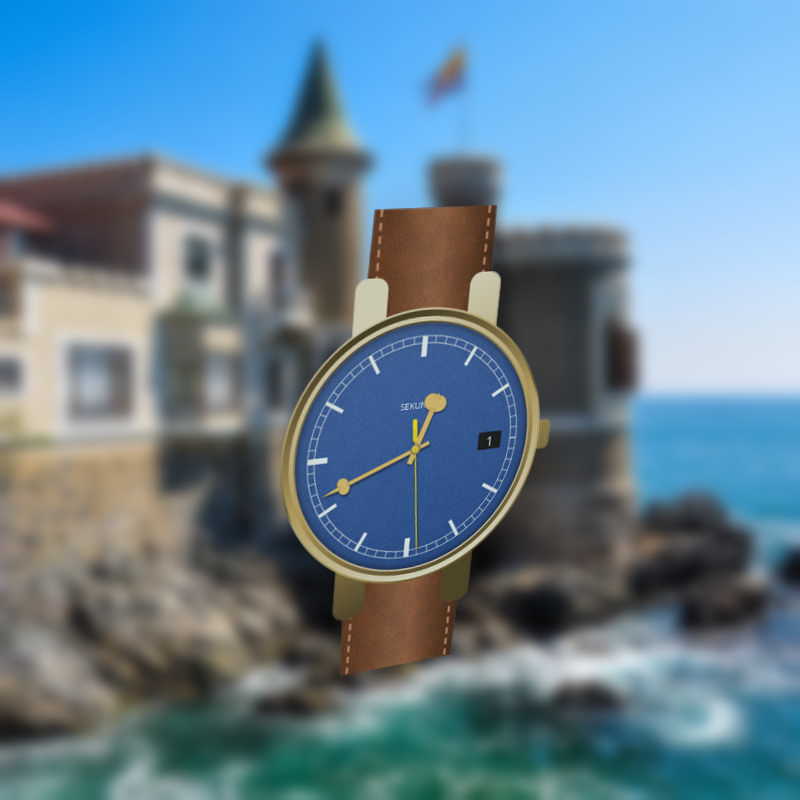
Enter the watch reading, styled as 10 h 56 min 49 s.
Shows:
12 h 41 min 29 s
